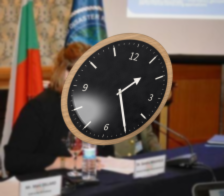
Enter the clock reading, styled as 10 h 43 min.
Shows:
1 h 25 min
